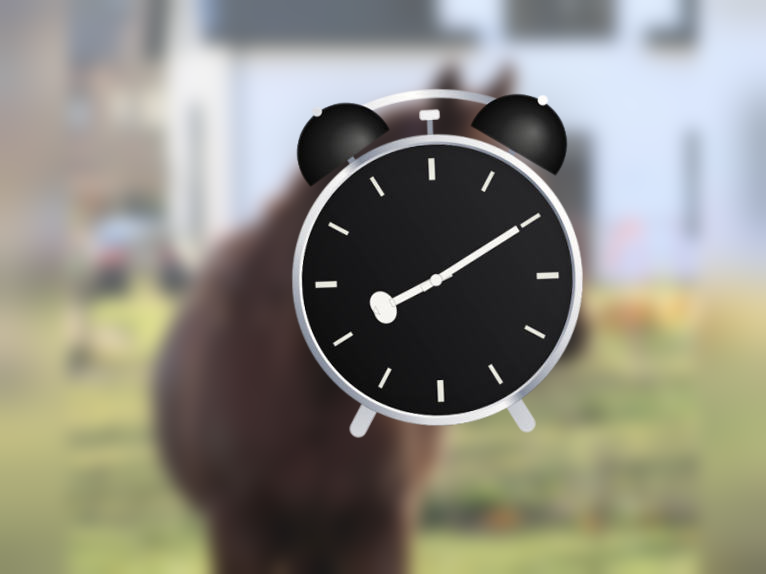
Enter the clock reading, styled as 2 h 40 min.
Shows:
8 h 10 min
